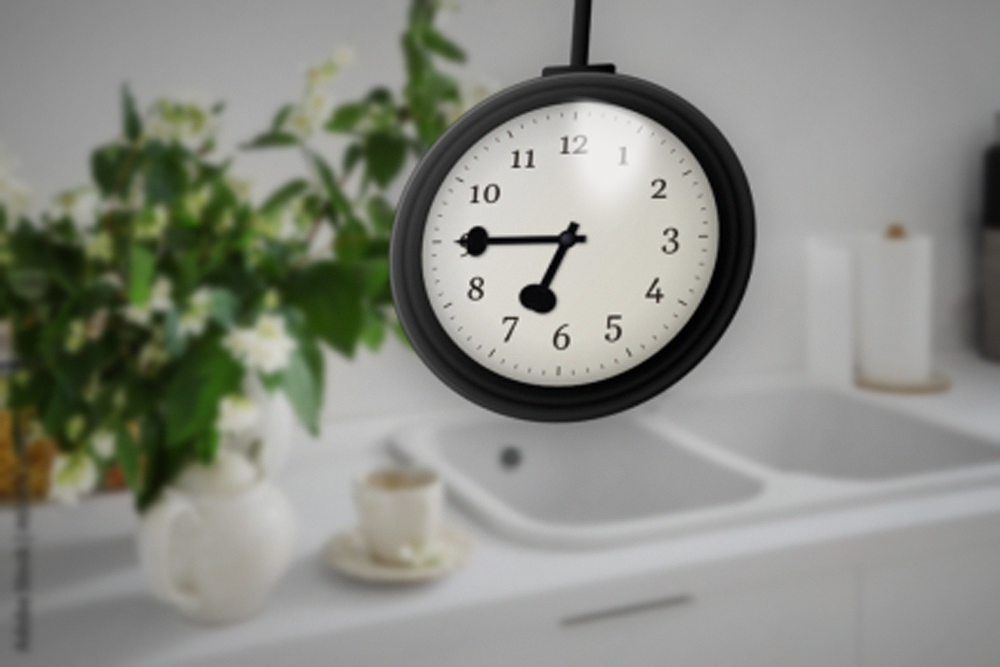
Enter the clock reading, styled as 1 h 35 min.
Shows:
6 h 45 min
